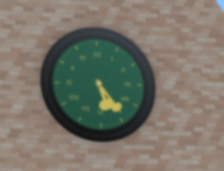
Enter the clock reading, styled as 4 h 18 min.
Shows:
5 h 24 min
